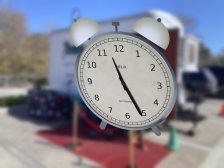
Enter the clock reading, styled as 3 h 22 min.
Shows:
11 h 26 min
